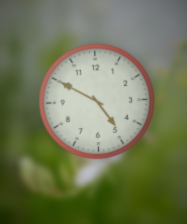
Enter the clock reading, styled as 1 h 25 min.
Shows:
4 h 50 min
